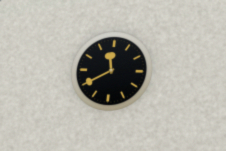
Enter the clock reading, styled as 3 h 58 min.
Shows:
11 h 40 min
